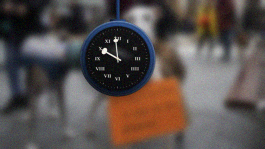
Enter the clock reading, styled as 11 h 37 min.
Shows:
9 h 59 min
